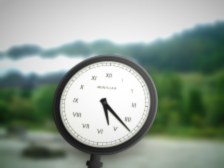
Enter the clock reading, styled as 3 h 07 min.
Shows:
5 h 22 min
